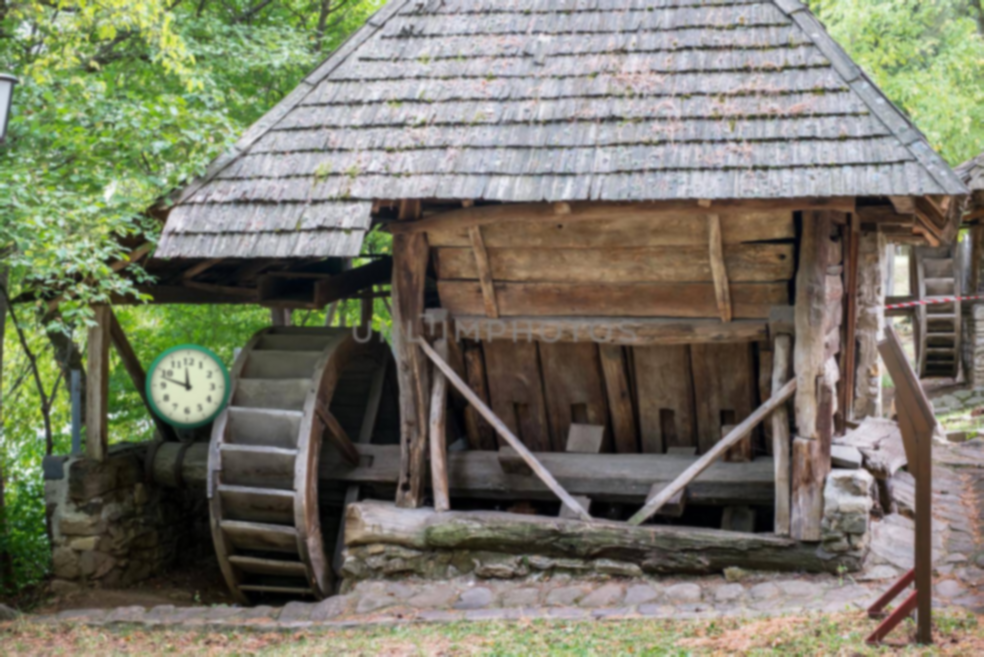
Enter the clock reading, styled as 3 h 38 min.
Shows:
11 h 48 min
